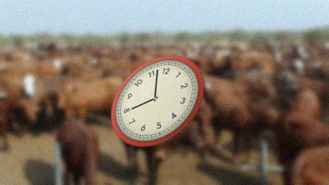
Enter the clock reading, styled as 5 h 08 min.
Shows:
7 h 57 min
